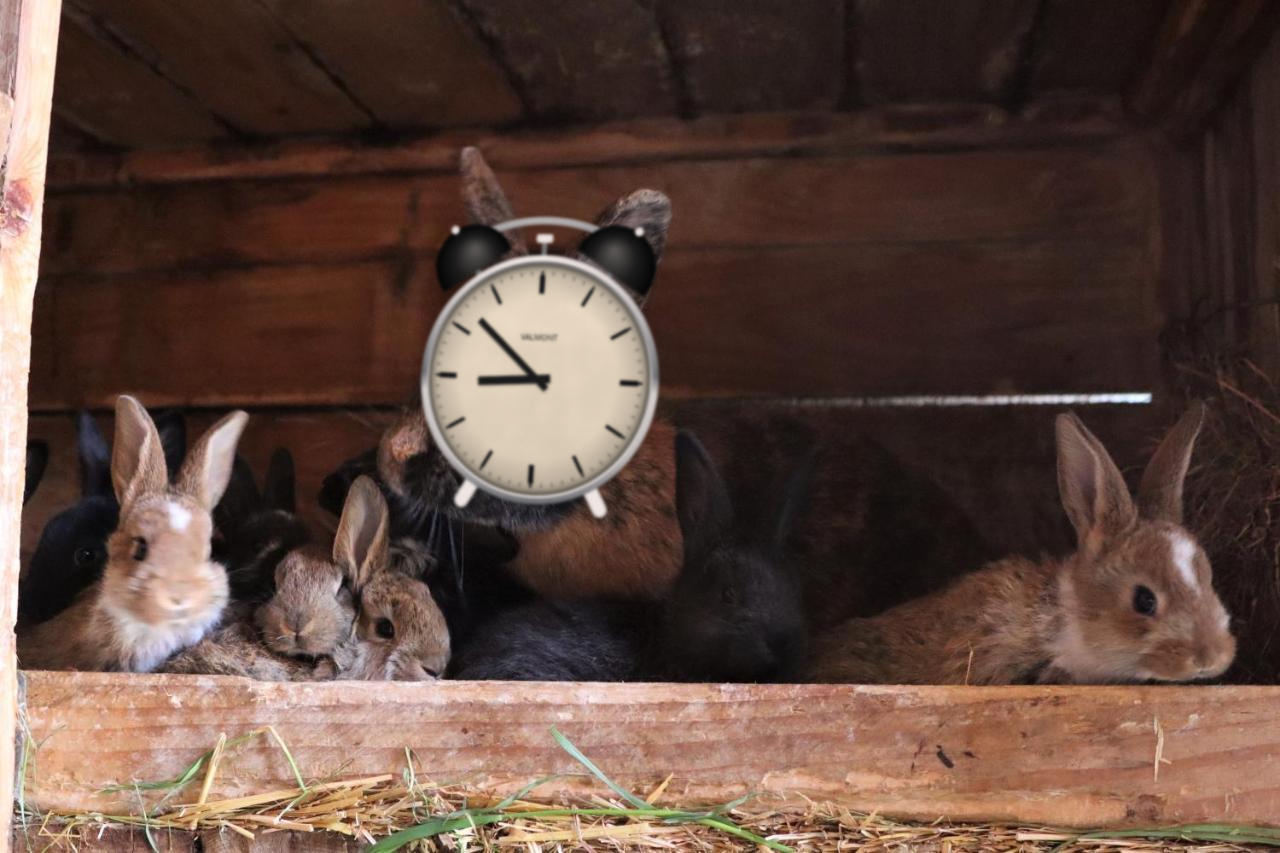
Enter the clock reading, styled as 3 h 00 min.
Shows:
8 h 52 min
